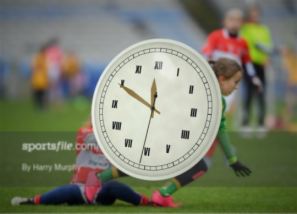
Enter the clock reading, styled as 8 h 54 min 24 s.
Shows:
11 h 49 min 31 s
